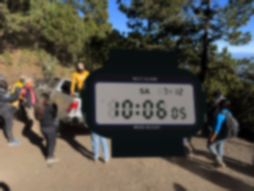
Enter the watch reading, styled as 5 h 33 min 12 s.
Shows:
10 h 06 min 05 s
